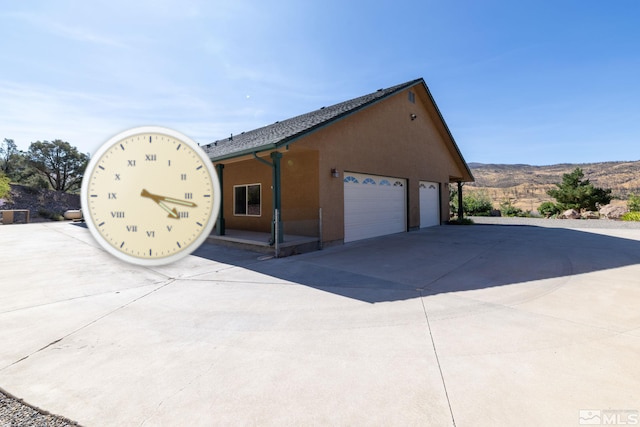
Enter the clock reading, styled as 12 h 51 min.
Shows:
4 h 17 min
